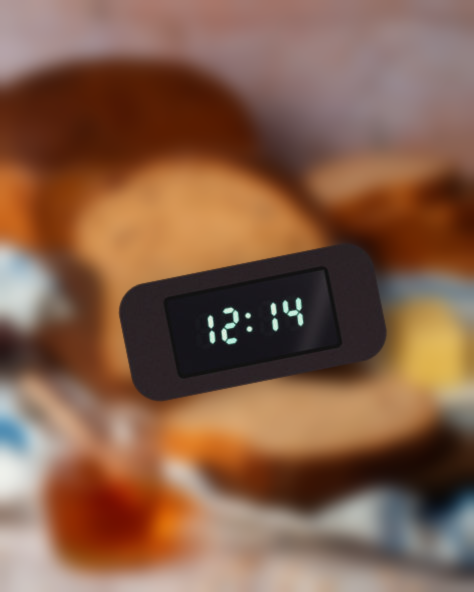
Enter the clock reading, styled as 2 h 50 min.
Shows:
12 h 14 min
